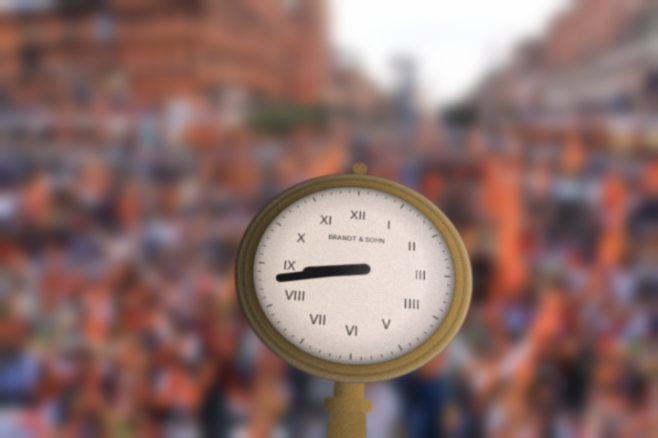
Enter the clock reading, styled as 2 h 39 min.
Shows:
8 h 43 min
